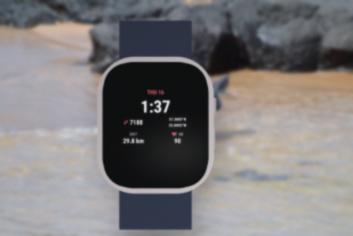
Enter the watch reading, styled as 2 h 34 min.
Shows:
1 h 37 min
